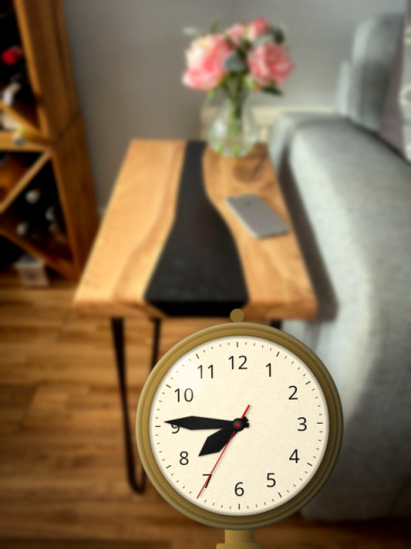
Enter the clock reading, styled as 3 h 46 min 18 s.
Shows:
7 h 45 min 35 s
